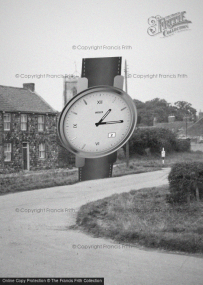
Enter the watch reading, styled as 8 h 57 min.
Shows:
1 h 15 min
